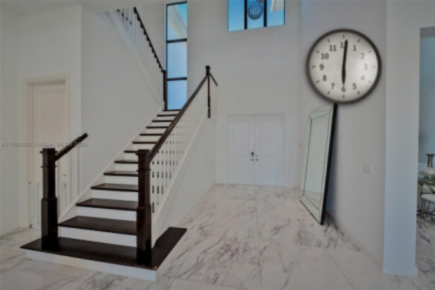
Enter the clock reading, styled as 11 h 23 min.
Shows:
6 h 01 min
